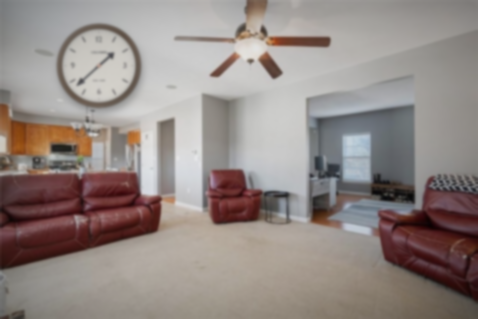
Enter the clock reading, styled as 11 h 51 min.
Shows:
1 h 38 min
